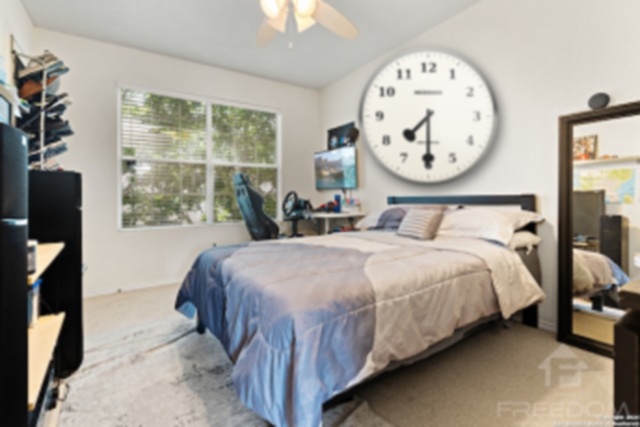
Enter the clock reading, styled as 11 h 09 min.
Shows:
7 h 30 min
